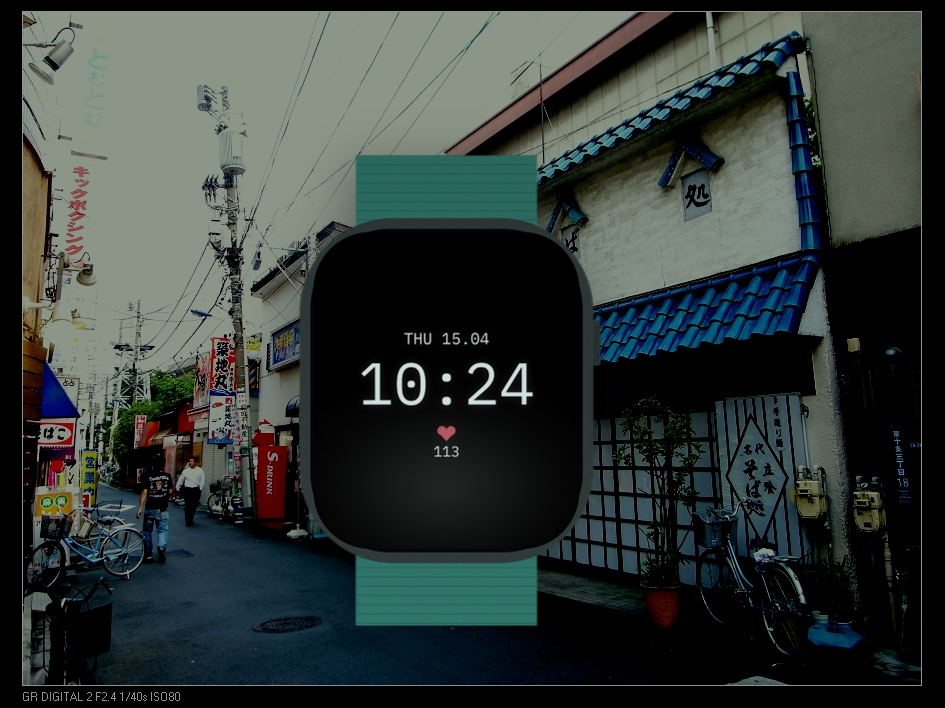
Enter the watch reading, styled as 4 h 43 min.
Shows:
10 h 24 min
